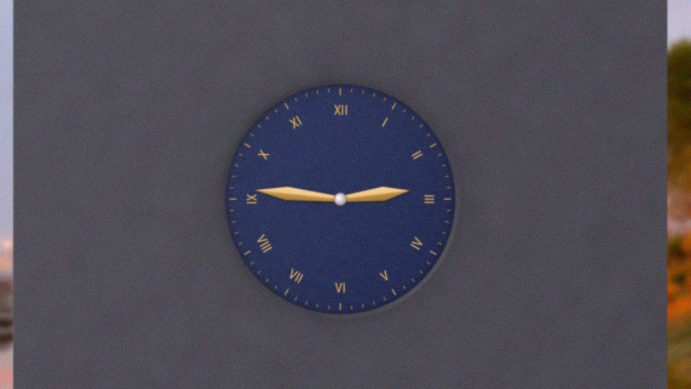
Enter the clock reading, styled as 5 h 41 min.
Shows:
2 h 46 min
